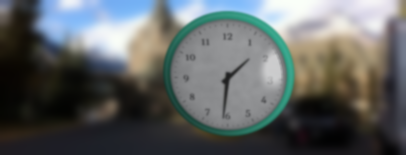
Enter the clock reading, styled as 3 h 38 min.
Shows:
1 h 31 min
